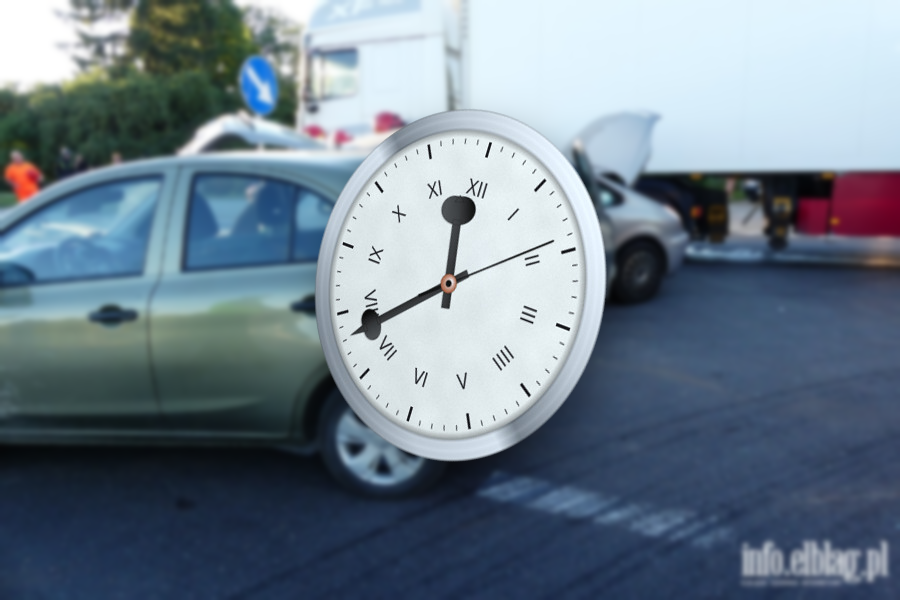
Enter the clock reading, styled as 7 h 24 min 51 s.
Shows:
11 h 38 min 09 s
